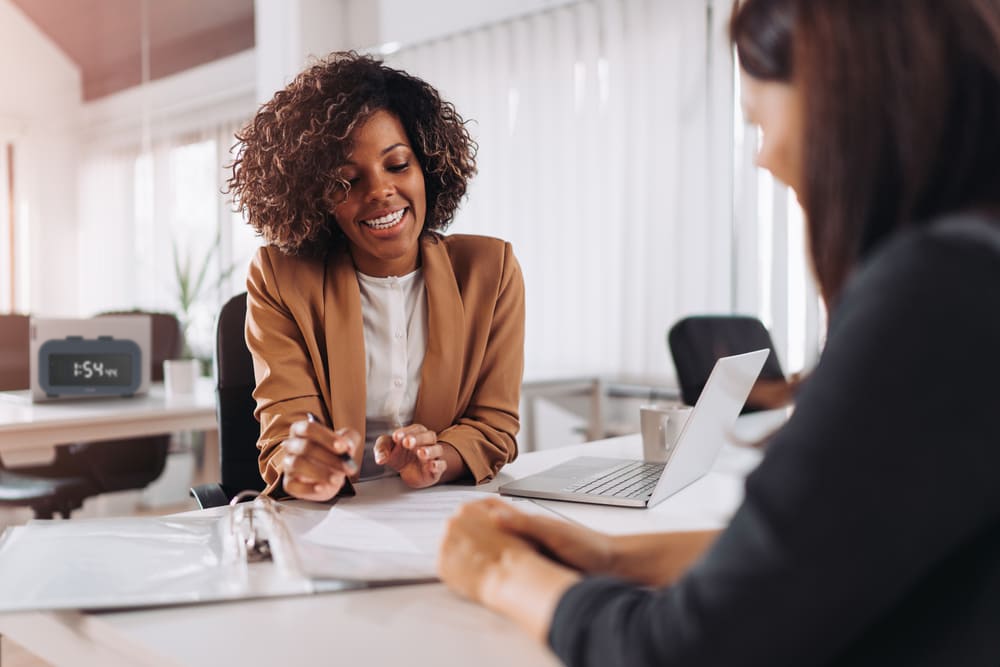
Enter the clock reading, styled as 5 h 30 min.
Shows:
1 h 54 min
